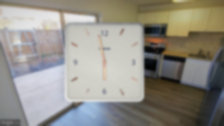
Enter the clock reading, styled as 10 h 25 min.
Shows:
5 h 58 min
